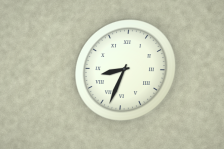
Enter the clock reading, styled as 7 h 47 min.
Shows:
8 h 33 min
